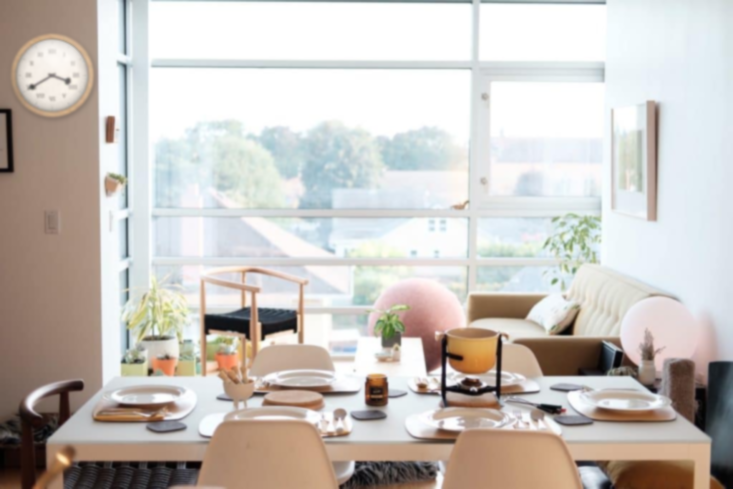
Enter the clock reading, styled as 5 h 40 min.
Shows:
3 h 40 min
